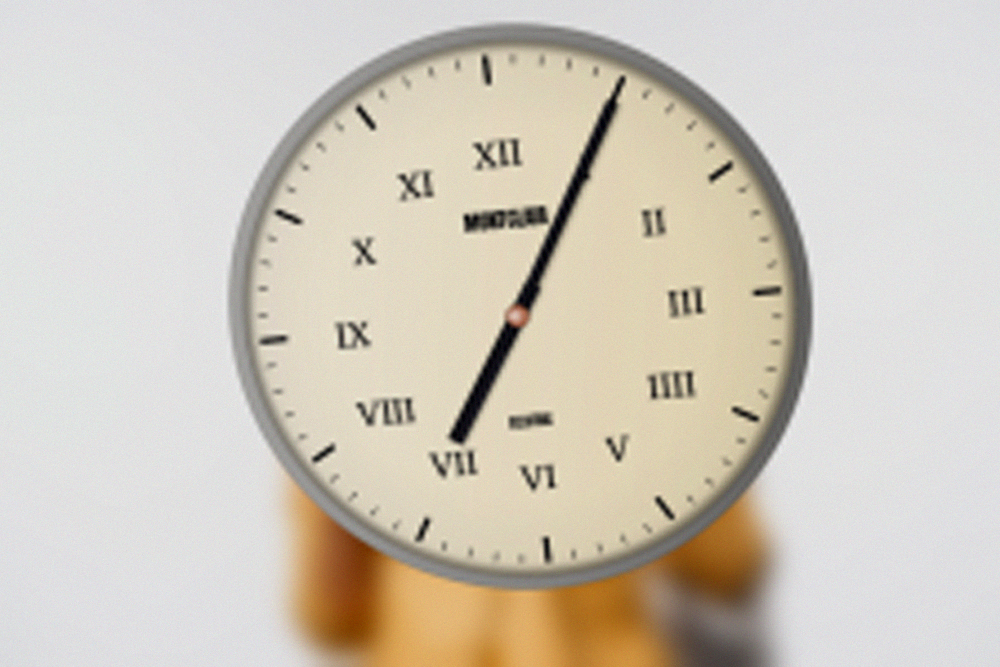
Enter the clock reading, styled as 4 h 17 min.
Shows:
7 h 05 min
